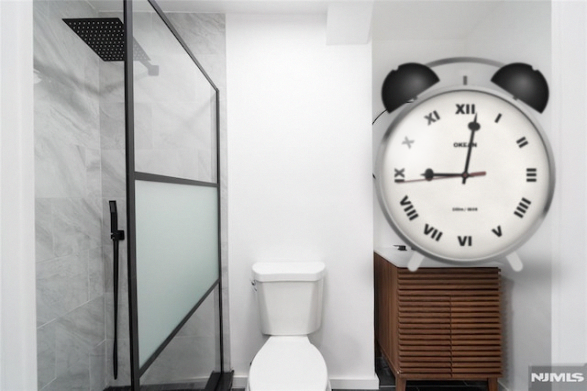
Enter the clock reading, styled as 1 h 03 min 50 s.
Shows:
9 h 01 min 44 s
